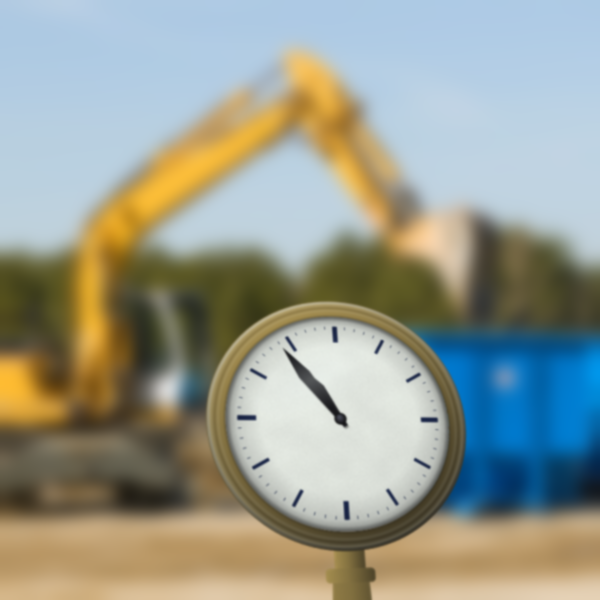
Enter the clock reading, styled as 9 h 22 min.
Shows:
10 h 54 min
